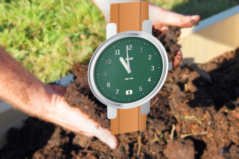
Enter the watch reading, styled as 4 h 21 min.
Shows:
10 h 59 min
